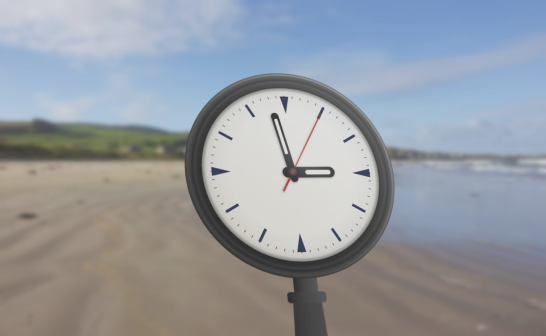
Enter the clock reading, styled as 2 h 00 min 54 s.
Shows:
2 h 58 min 05 s
